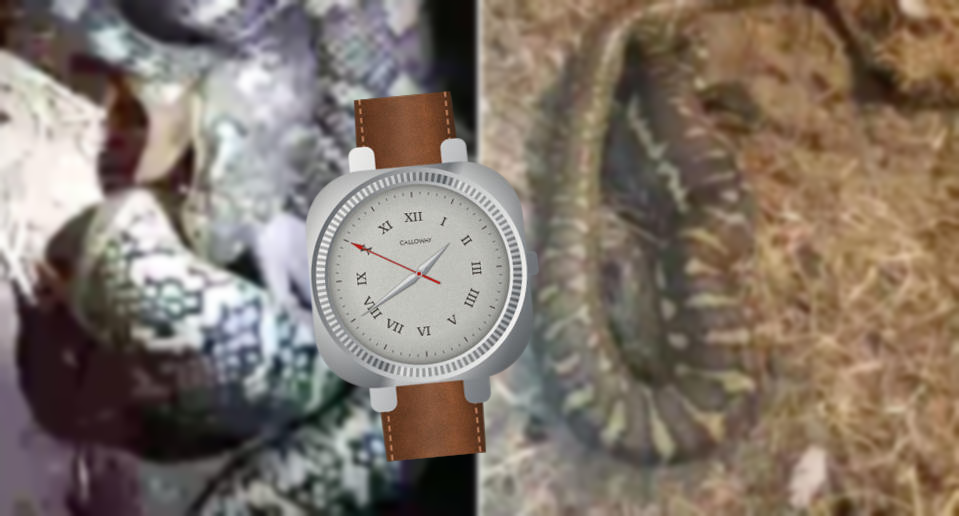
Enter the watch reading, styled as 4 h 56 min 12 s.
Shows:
1 h 39 min 50 s
